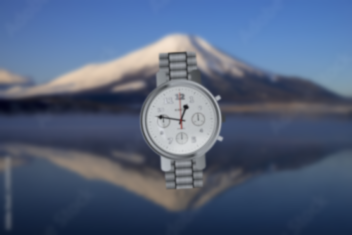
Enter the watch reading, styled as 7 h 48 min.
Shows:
12 h 47 min
